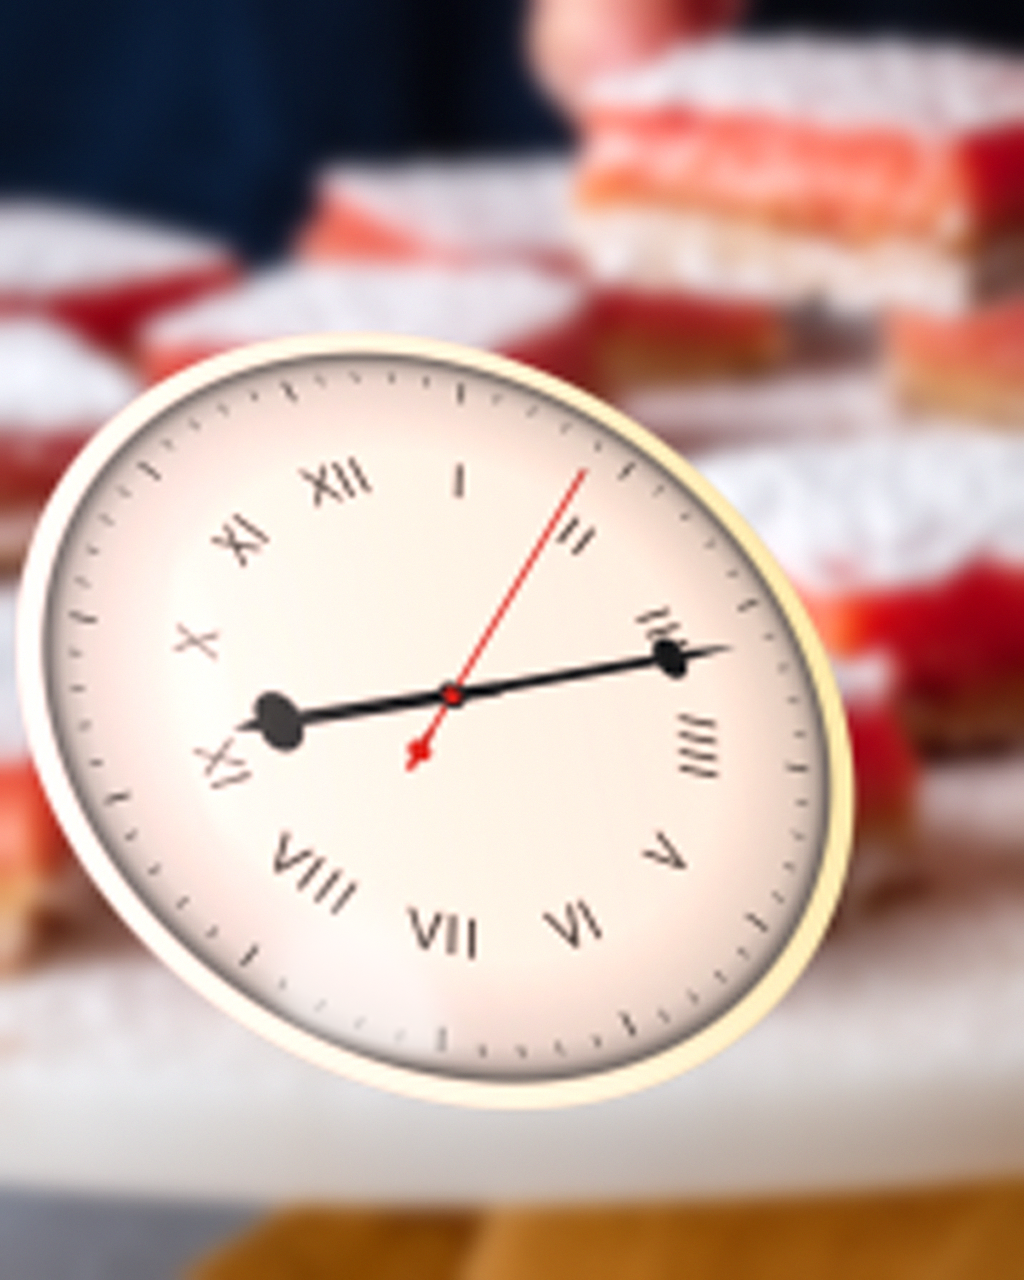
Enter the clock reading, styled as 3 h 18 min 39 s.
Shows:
9 h 16 min 09 s
